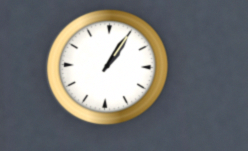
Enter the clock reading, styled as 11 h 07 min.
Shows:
1 h 05 min
